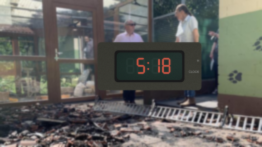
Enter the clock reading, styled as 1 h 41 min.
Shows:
5 h 18 min
